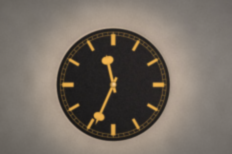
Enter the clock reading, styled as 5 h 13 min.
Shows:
11 h 34 min
